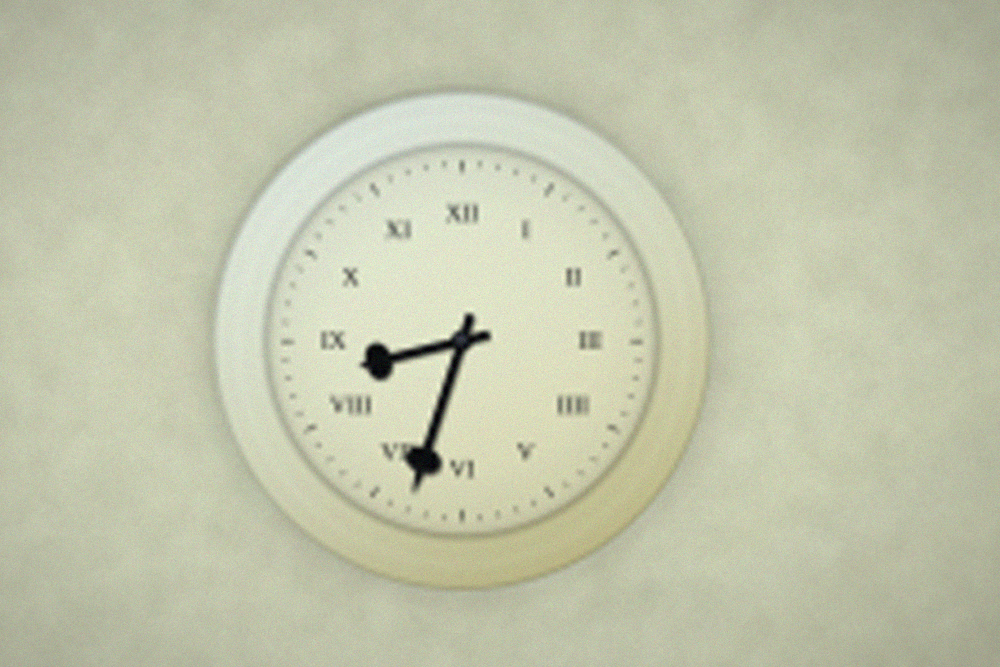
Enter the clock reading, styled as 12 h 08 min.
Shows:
8 h 33 min
